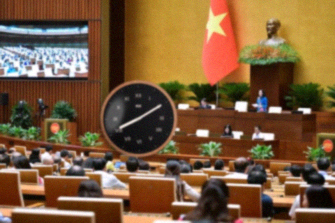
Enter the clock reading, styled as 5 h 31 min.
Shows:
8 h 10 min
